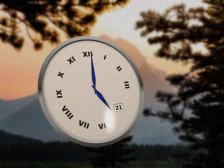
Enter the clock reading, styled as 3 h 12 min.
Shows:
5 h 01 min
